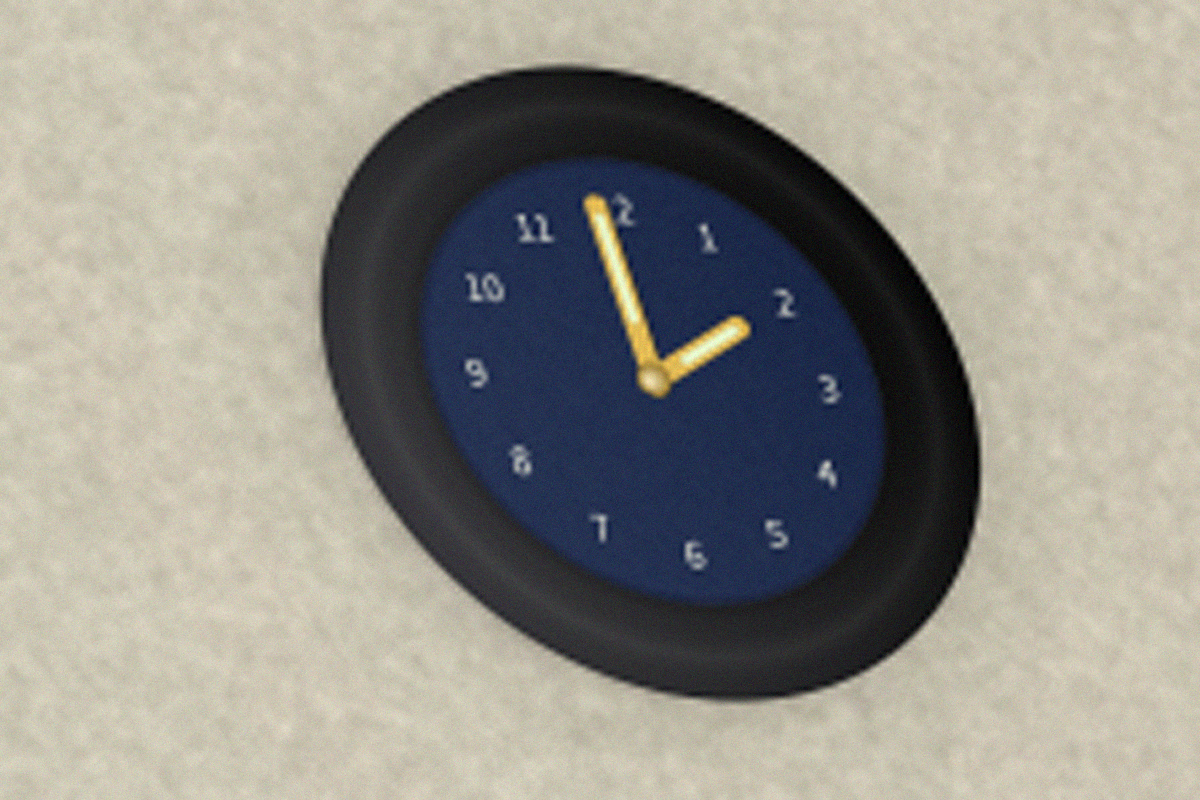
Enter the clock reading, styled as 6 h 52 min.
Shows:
1 h 59 min
